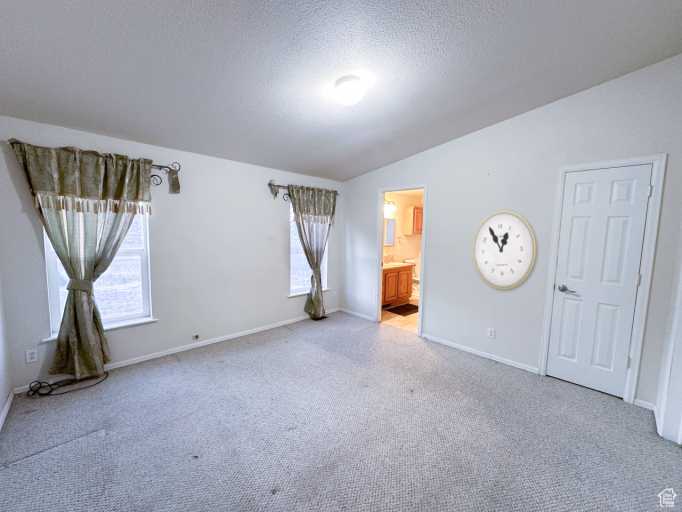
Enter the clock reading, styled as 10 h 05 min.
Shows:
12 h 55 min
